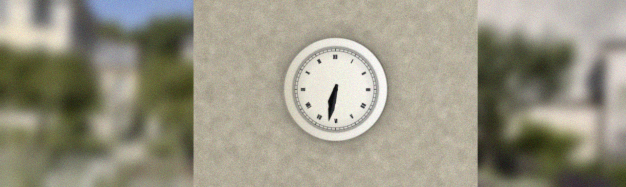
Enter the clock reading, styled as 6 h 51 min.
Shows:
6 h 32 min
